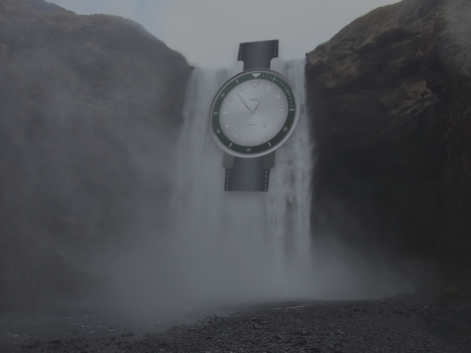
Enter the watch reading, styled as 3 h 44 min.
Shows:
12 h 53 min
